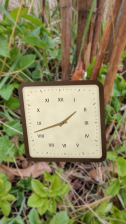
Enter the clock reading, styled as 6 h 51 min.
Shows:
1 h 42 min
